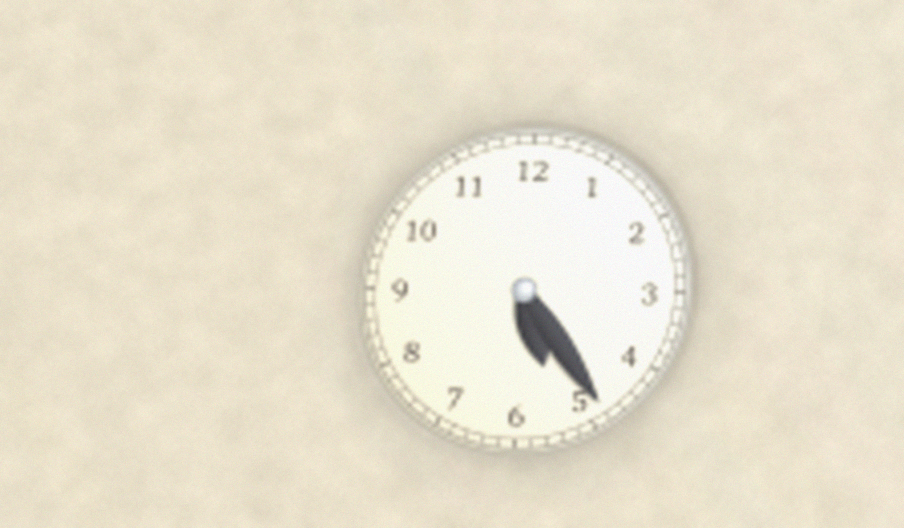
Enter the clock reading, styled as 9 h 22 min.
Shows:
5 h 24 min
